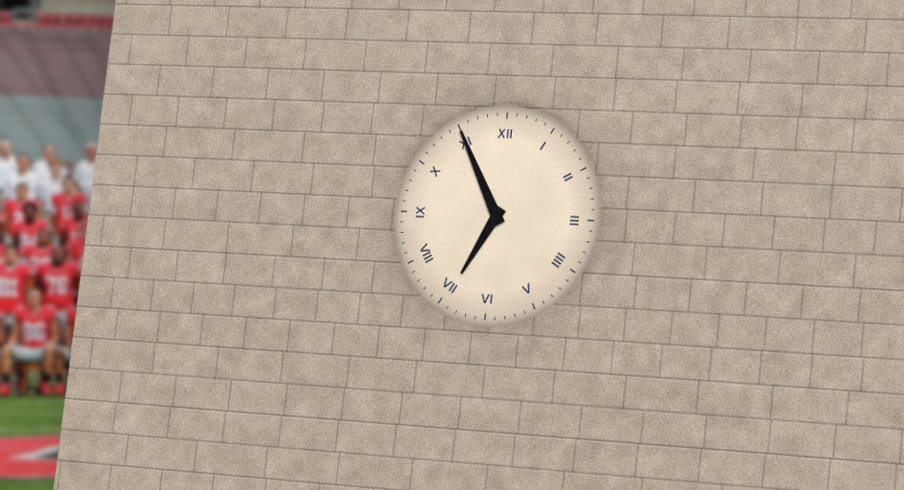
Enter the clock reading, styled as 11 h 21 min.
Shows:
6 h 55 min
